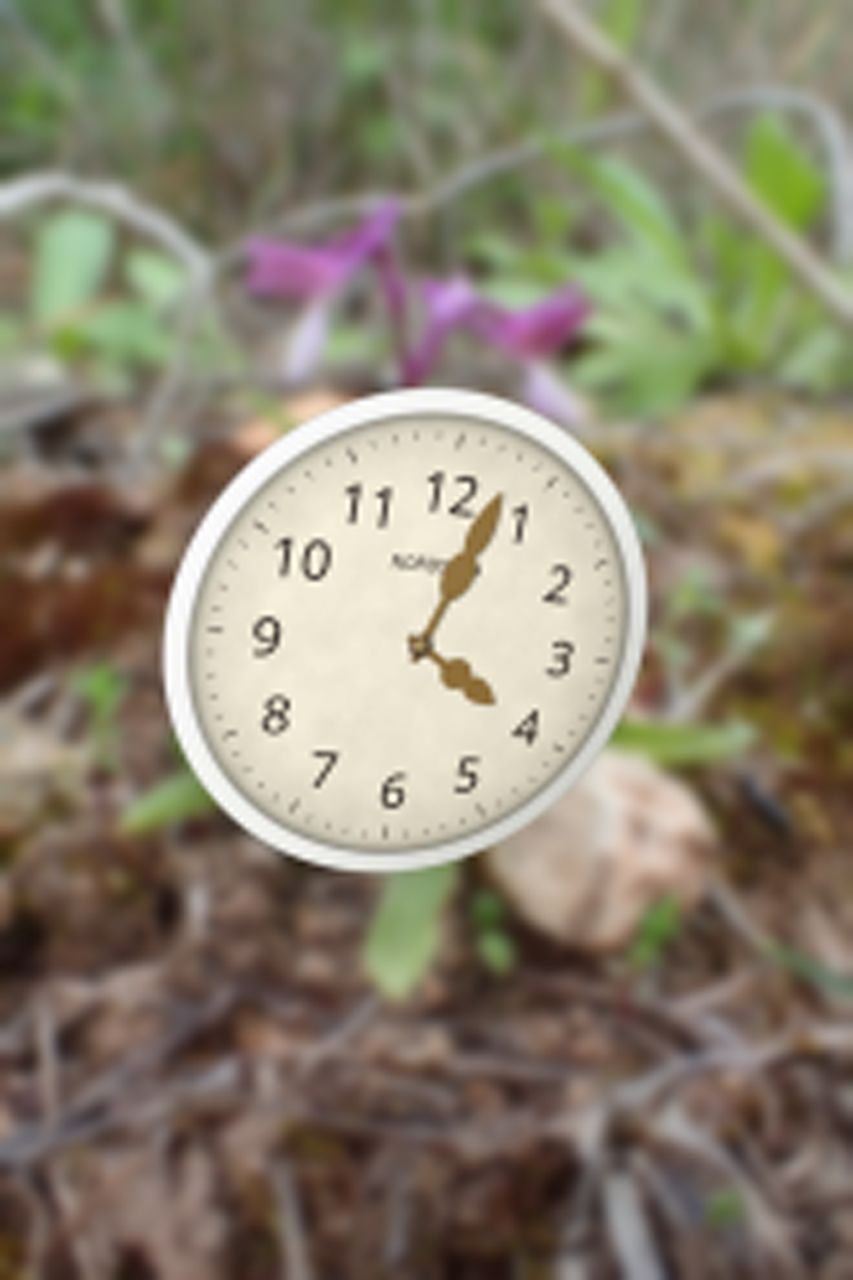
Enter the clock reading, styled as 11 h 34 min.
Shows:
4 h 03 min
